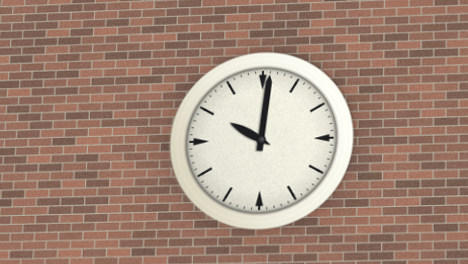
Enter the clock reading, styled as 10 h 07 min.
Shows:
10 h 01 min
